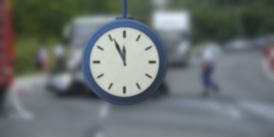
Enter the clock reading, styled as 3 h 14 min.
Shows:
11 h 56 min
